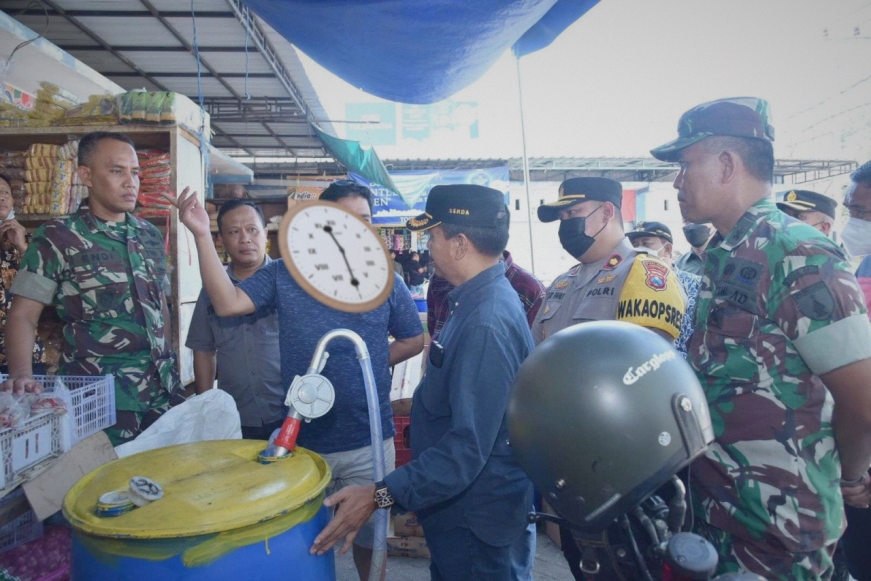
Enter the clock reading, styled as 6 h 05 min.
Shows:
11 h 30 min
